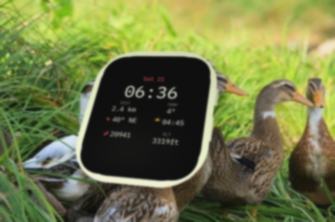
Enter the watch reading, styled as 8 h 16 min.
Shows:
6 h 36 min
